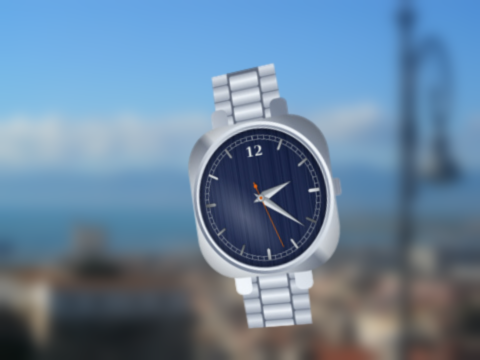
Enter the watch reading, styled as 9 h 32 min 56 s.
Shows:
2 h 21 min 27 s
